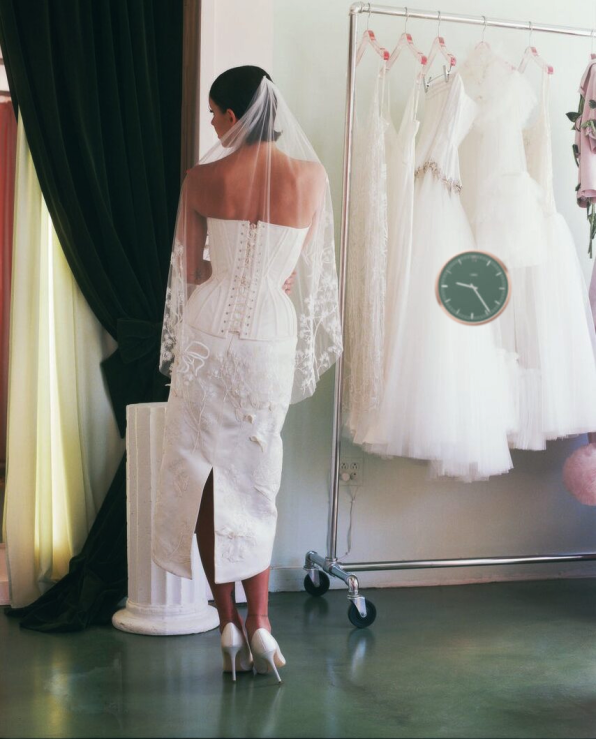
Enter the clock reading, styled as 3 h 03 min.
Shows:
9 h 24 min
